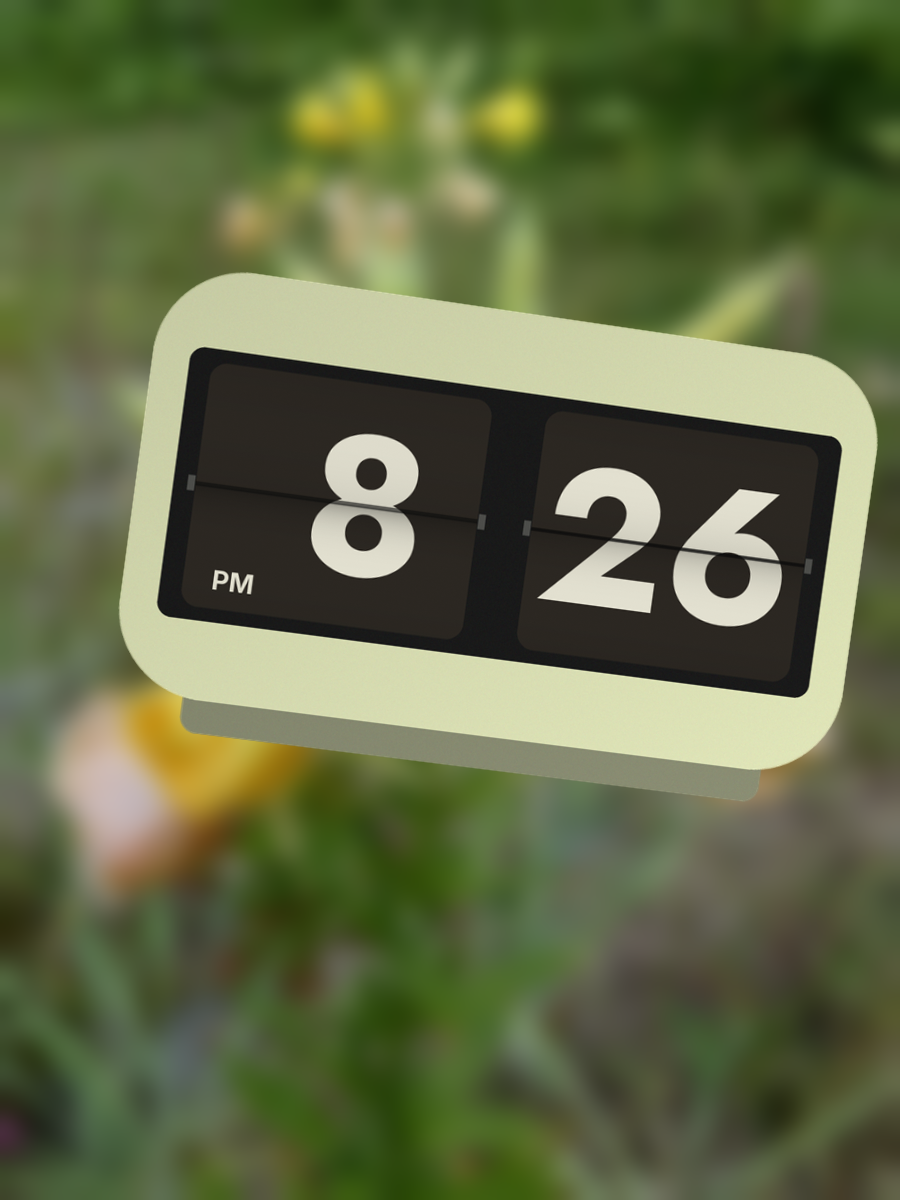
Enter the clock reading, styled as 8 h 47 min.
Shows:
8 h 26 min
